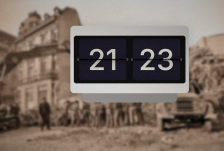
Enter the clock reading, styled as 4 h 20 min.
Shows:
21 h 23 min
